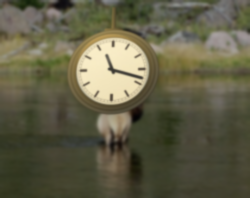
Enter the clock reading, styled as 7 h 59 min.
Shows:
11 h 18 min
